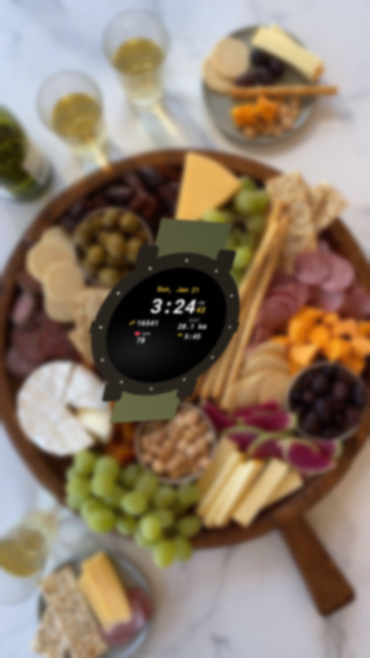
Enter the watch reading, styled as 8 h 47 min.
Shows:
3 h 24 min
